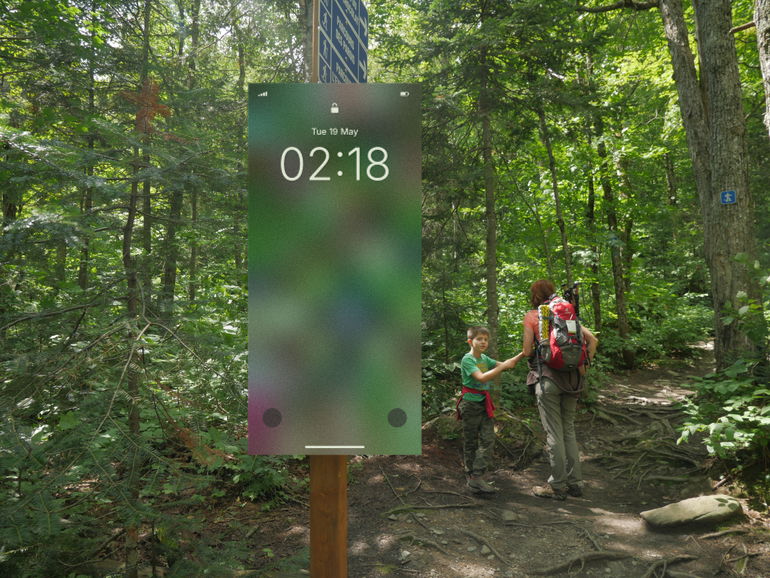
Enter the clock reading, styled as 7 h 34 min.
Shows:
2 h 18 min
